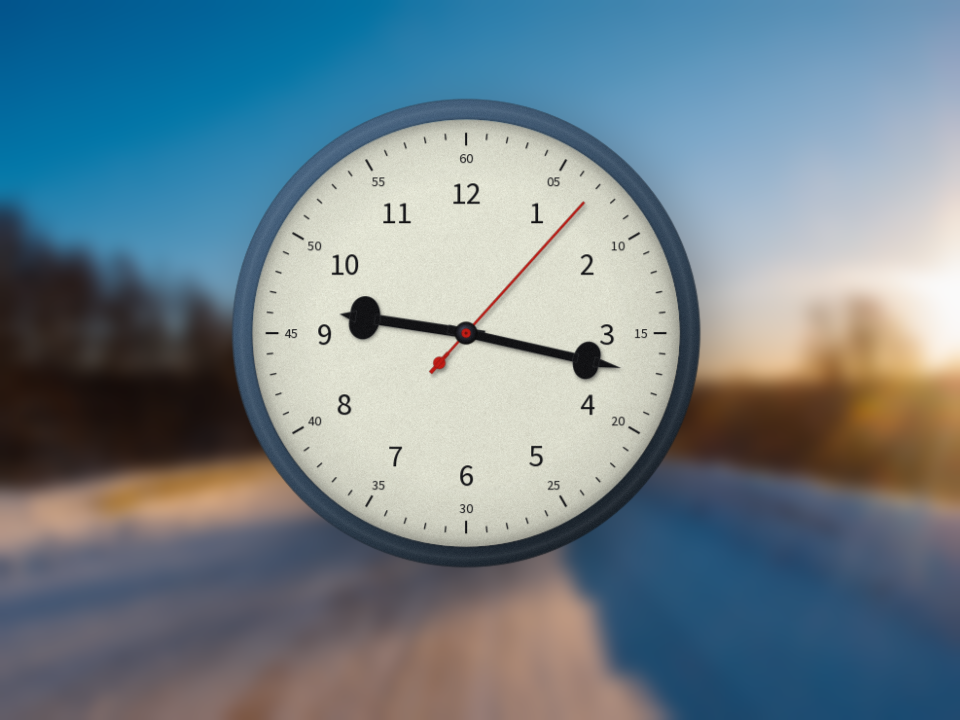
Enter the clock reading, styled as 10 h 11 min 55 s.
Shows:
9 h 17 min 07 s
